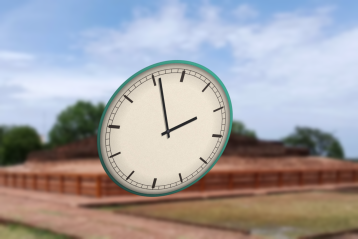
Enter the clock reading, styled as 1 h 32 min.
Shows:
1 h 56 min
